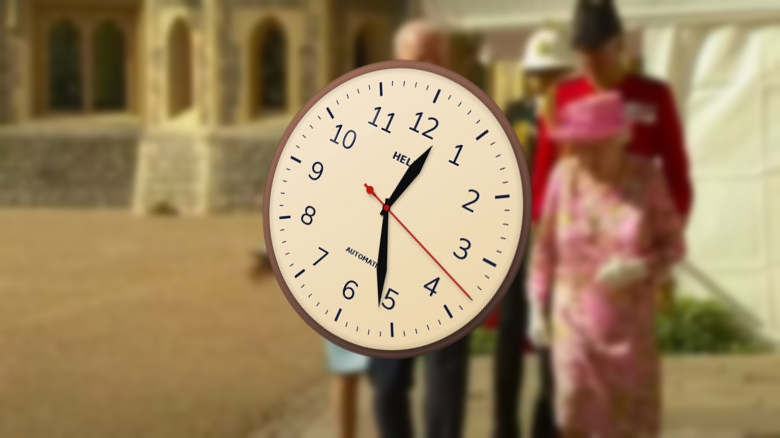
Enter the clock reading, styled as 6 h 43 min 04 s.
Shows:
12 h 26 min 18 s
